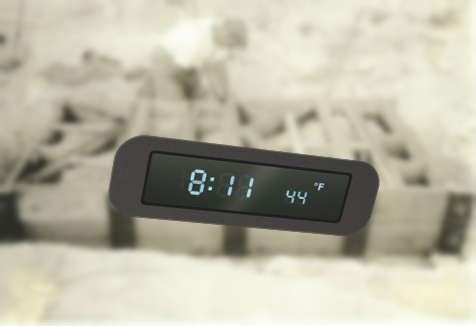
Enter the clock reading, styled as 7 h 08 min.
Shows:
8 h 11 min
